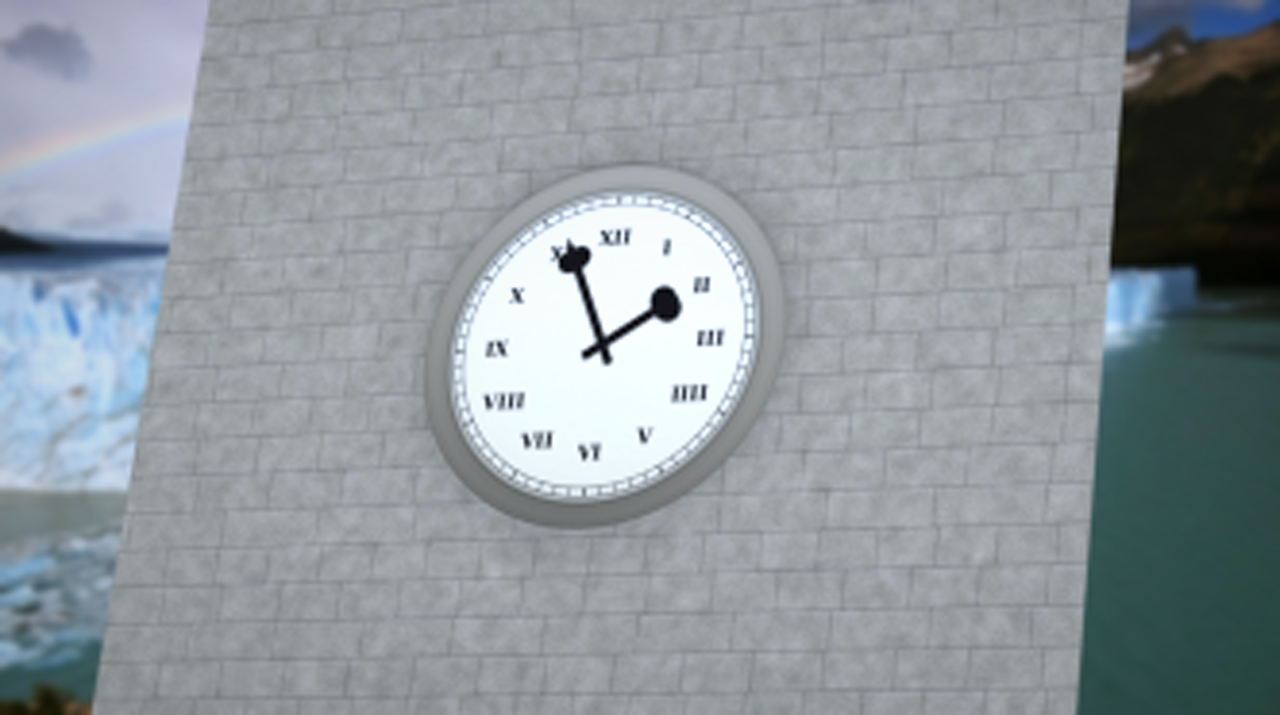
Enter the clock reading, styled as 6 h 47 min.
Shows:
1 h 56 min
